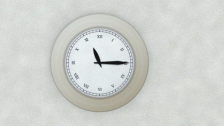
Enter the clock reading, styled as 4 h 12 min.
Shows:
11 h 15 min
